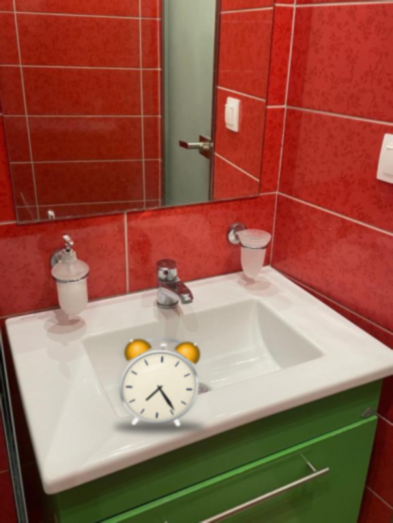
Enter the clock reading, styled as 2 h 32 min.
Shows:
7 h 24 min
